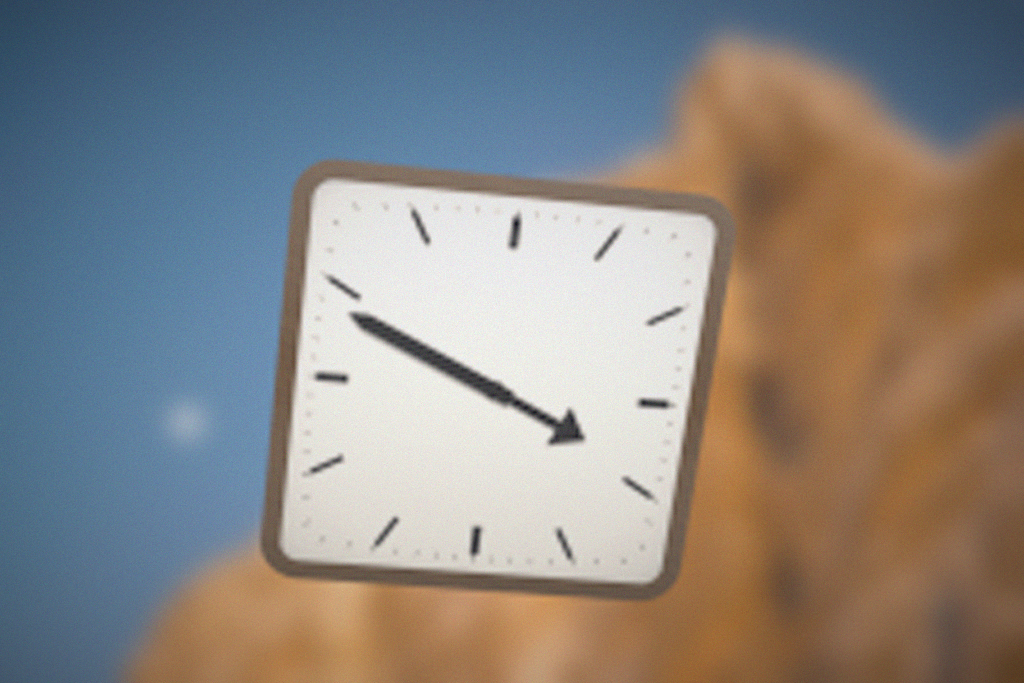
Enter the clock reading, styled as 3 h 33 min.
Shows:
3 h 49 min
